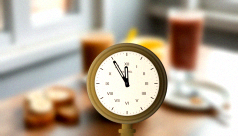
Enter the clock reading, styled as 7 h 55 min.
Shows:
11 h 55 min
